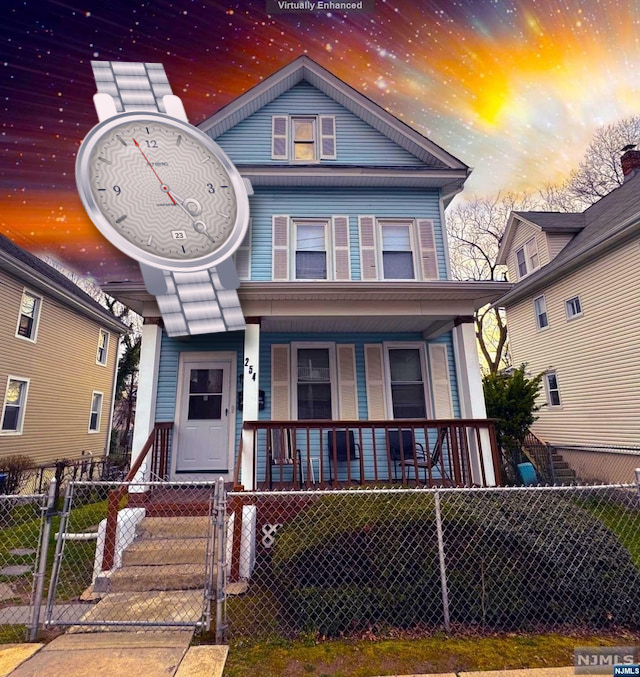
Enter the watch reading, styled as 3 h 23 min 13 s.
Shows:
4 h 24 min 57 s
